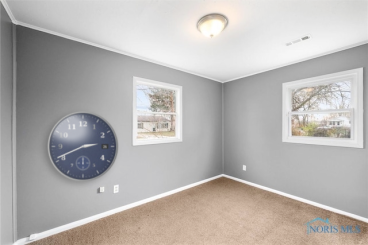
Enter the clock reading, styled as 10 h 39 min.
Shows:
2 h 41 min
